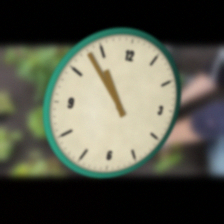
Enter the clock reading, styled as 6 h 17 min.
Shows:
10 h 53 min
